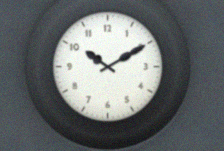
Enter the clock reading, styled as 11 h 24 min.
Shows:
10 h 10 min
